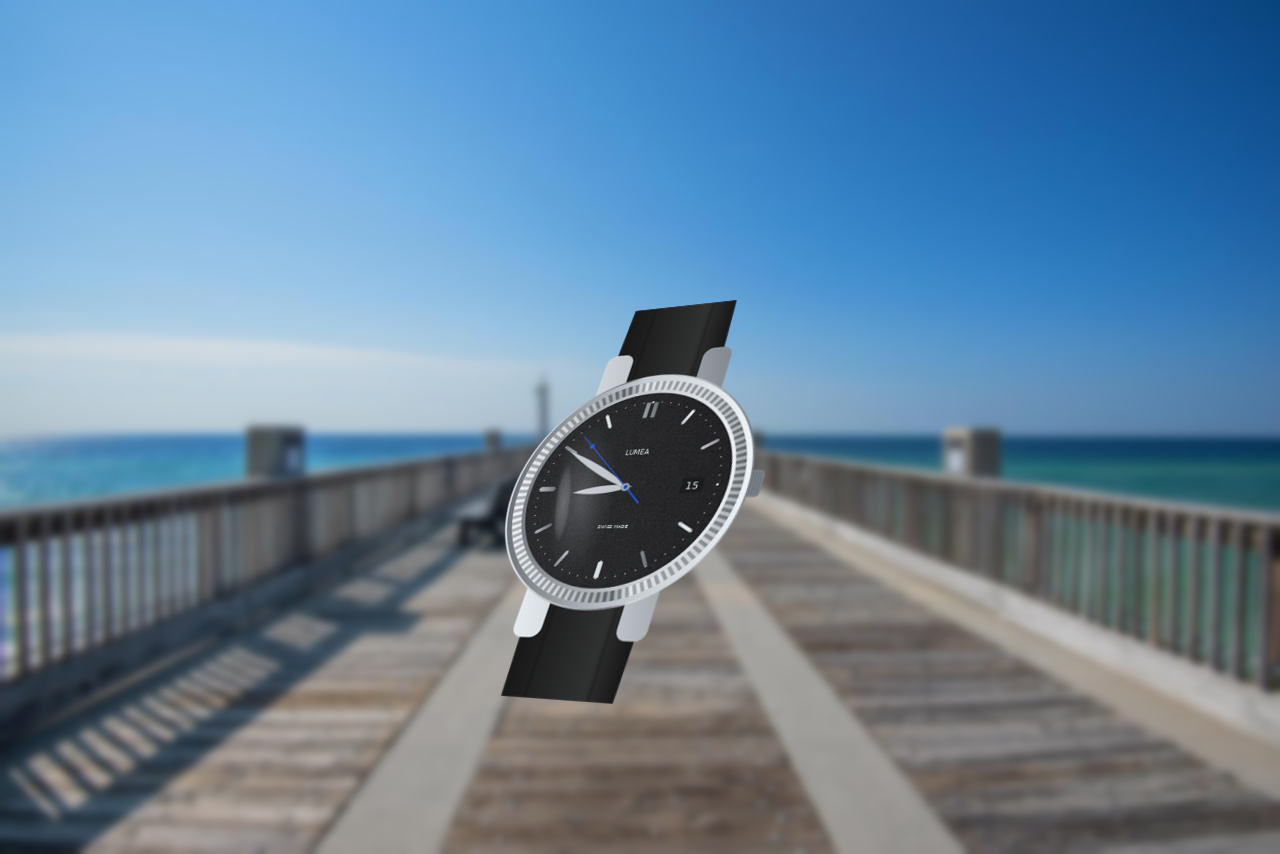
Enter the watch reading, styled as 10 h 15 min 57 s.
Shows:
8 h 49 min 52 s
